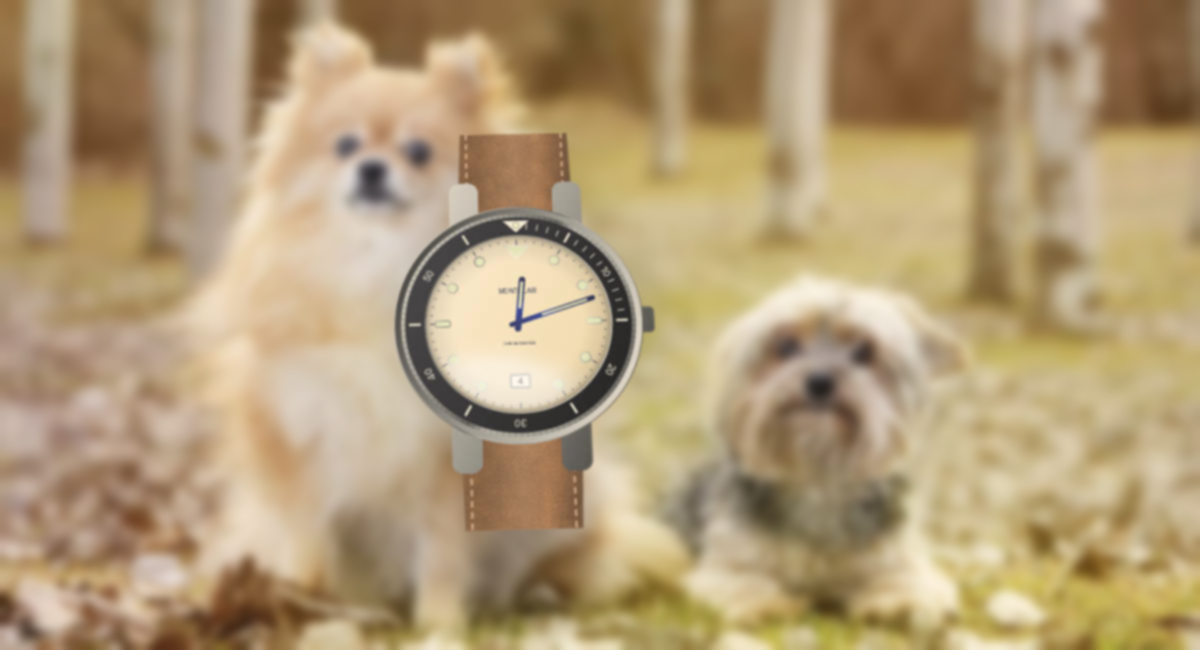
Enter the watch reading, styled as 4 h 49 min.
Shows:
12 h 12 min
